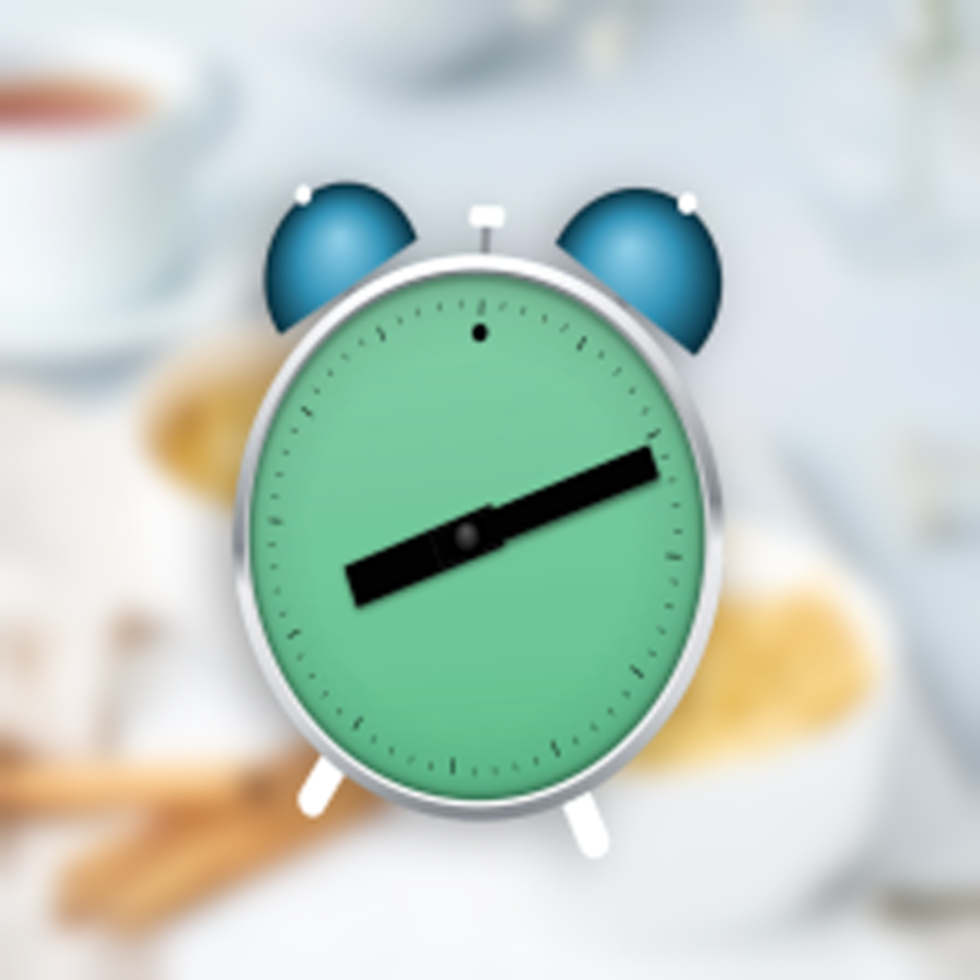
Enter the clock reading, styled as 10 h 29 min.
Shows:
8 h 11 min
